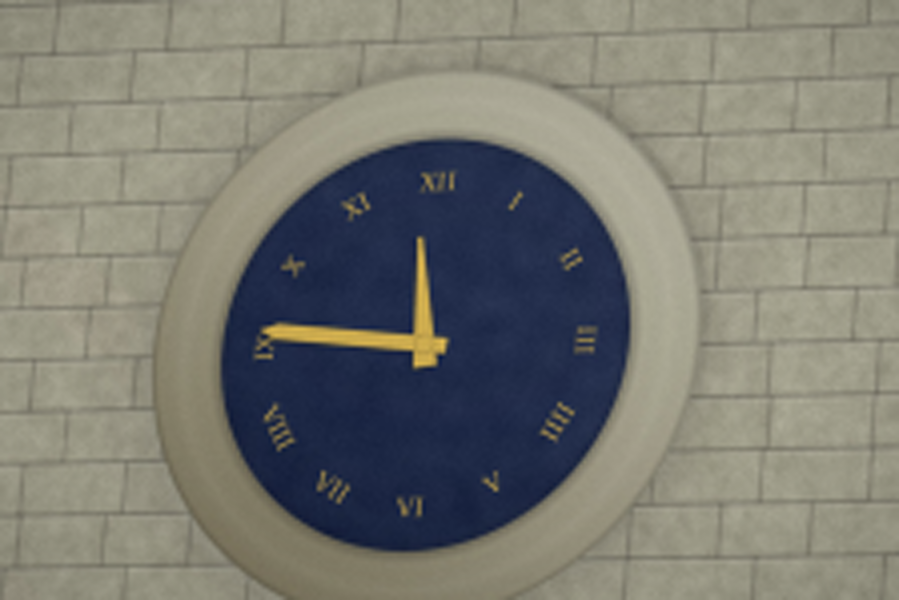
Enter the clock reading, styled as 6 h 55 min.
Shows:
11 h 46 min
